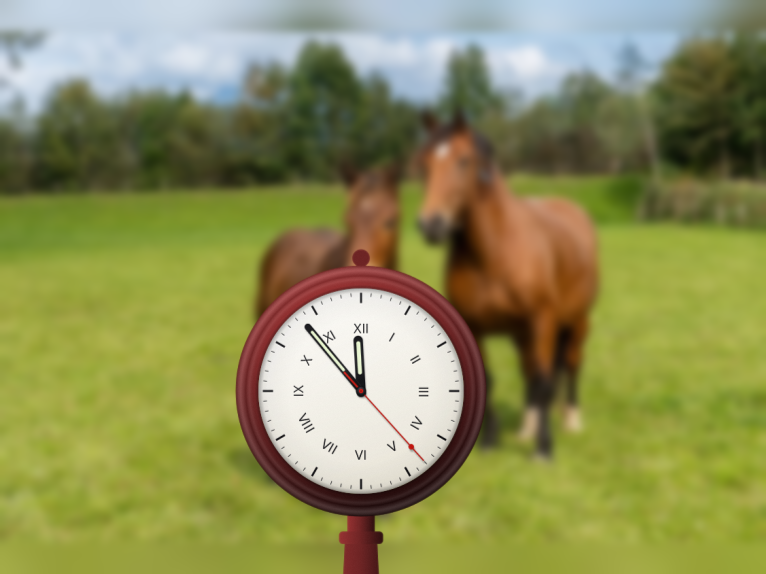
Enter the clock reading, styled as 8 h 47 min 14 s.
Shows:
11 h 53 min 23 s
